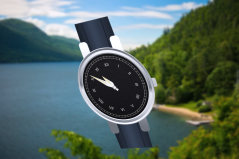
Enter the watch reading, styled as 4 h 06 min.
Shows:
10 h 51 min
